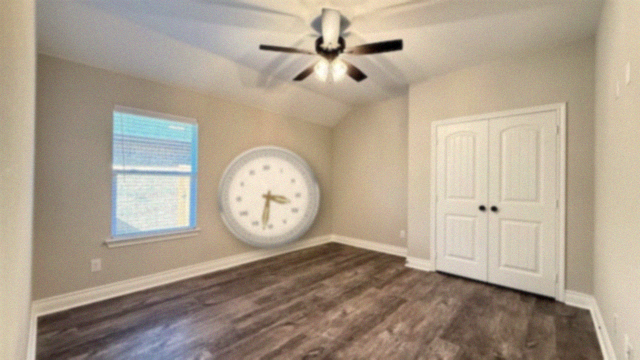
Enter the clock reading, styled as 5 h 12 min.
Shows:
3 h 32 min
